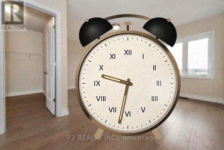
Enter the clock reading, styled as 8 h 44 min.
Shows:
9 h 32 min
